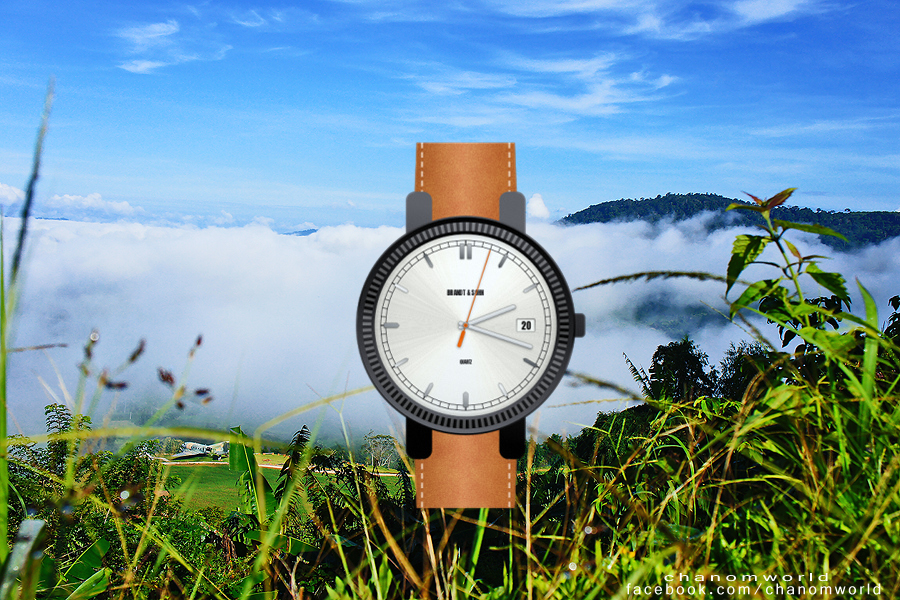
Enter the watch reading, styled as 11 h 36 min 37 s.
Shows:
2 h 18 min 03 s
